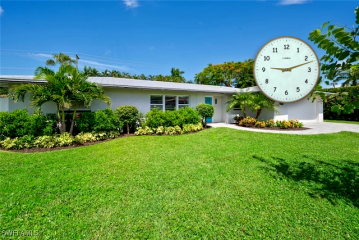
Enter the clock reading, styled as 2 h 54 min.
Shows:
9 h 12 min
